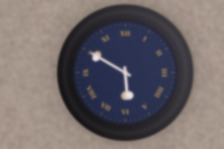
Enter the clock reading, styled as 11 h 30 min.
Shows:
5 h 50 min
